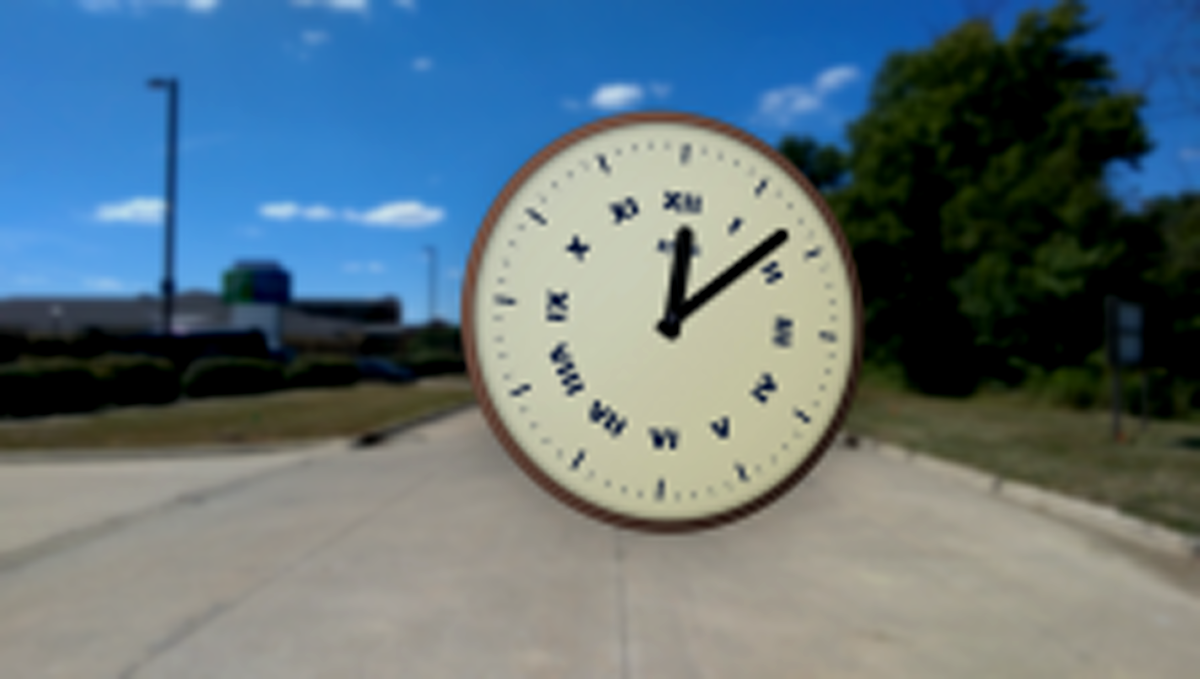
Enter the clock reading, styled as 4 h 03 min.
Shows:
12 h 08 min
